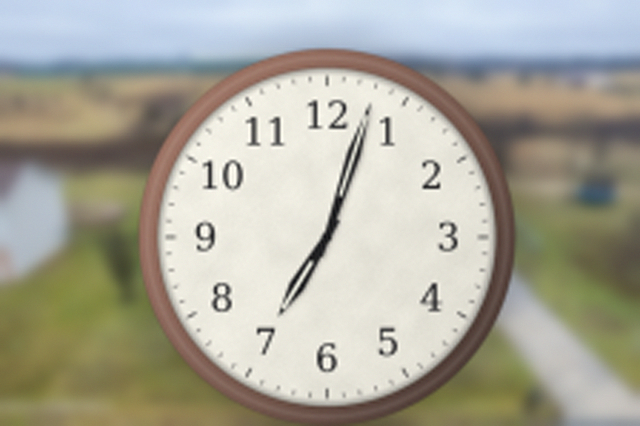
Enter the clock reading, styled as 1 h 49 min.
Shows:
7 h 03 min
